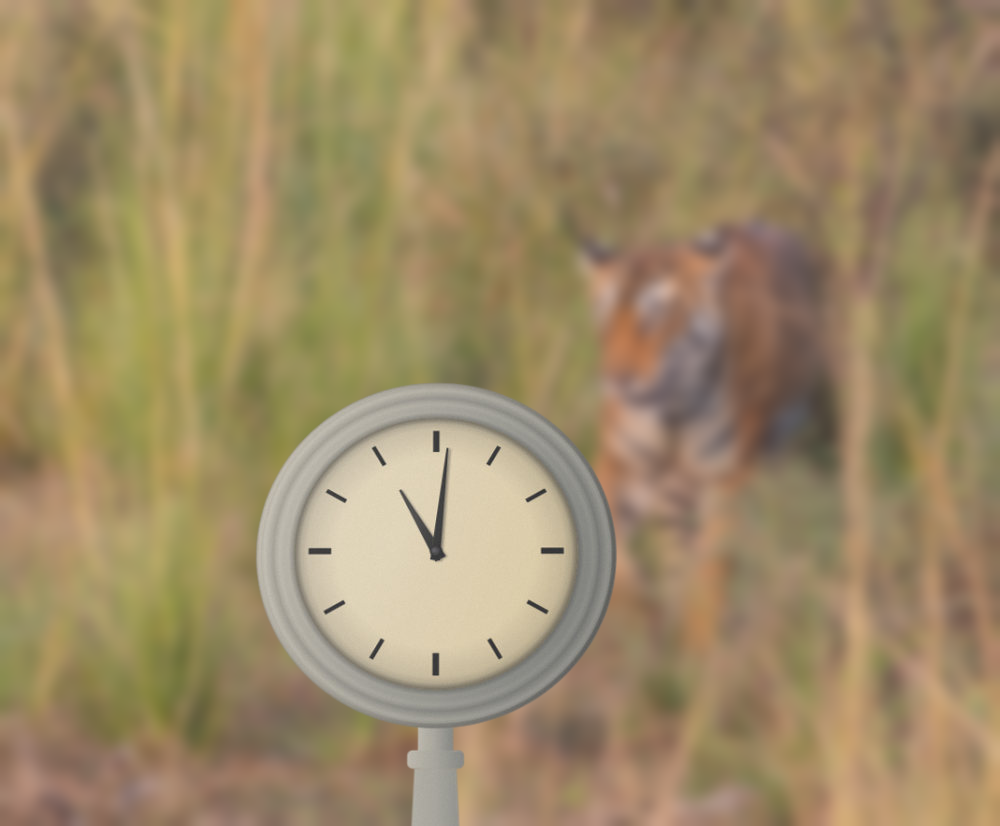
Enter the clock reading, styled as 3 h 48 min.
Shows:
11 h 01 min
